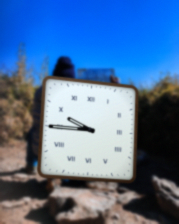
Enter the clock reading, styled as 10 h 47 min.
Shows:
9 h 45 min
